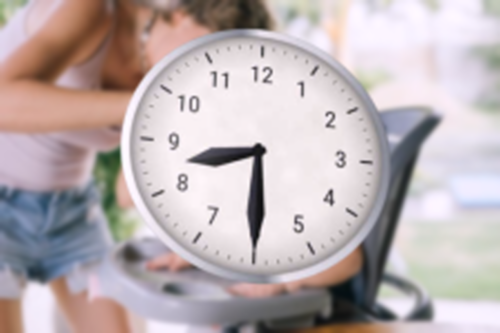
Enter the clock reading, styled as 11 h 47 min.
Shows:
8 h 30 min
